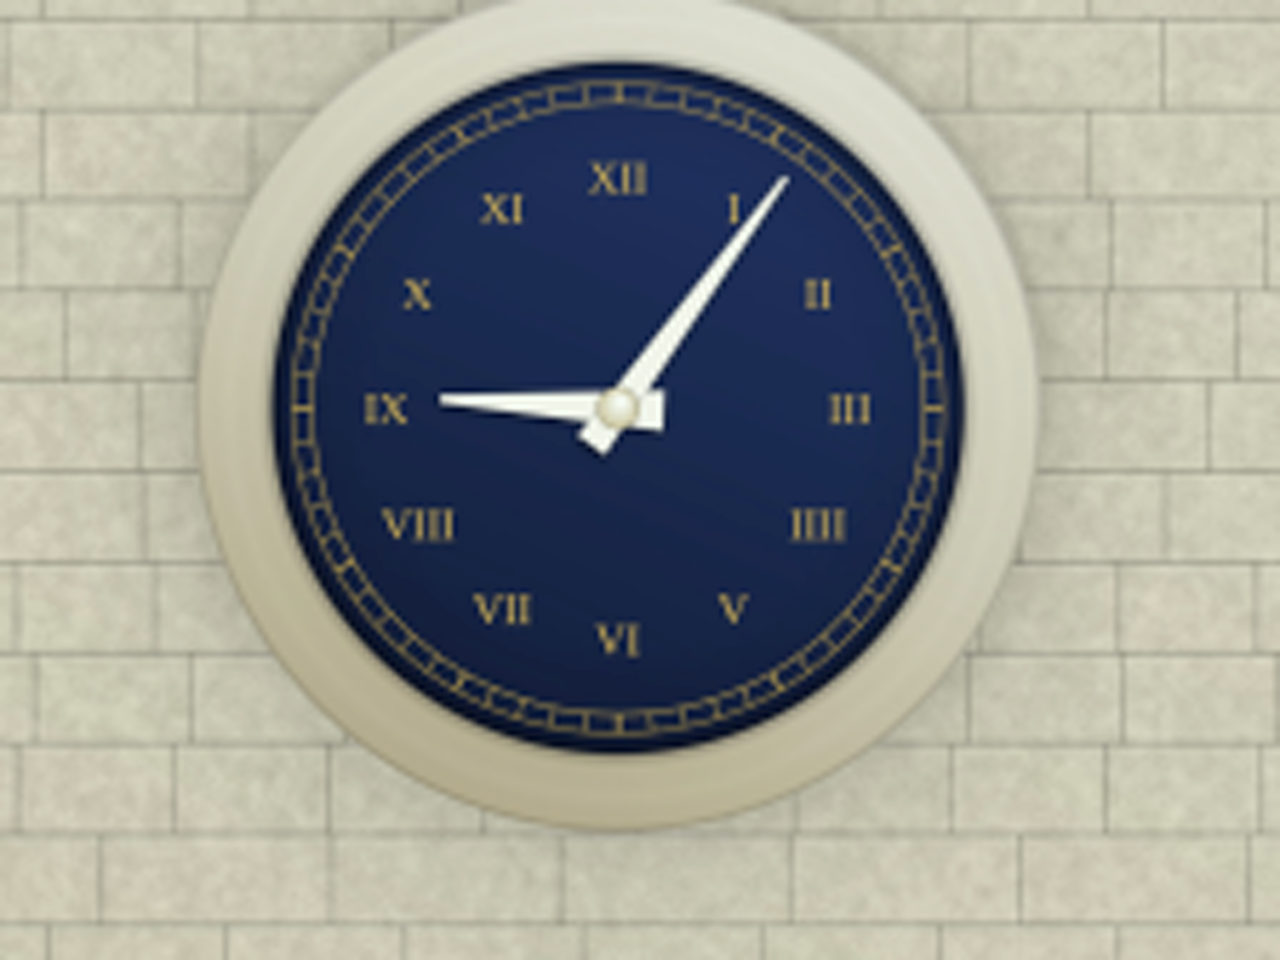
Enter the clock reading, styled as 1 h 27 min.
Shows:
9 h 06 min
